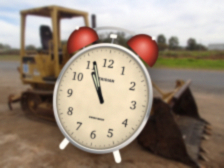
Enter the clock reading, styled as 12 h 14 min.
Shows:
10 h 56 min
